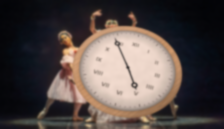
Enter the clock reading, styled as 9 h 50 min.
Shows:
4 h 54 min
